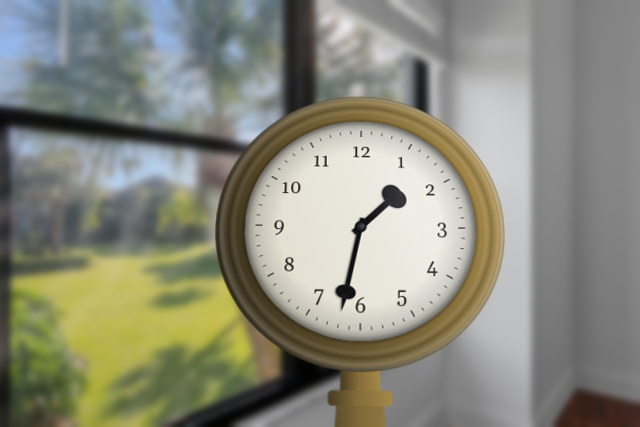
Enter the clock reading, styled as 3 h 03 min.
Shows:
1 h 32 min
